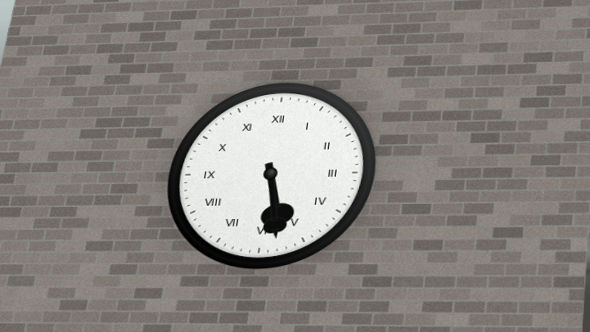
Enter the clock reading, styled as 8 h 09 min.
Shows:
5 h 28 min
